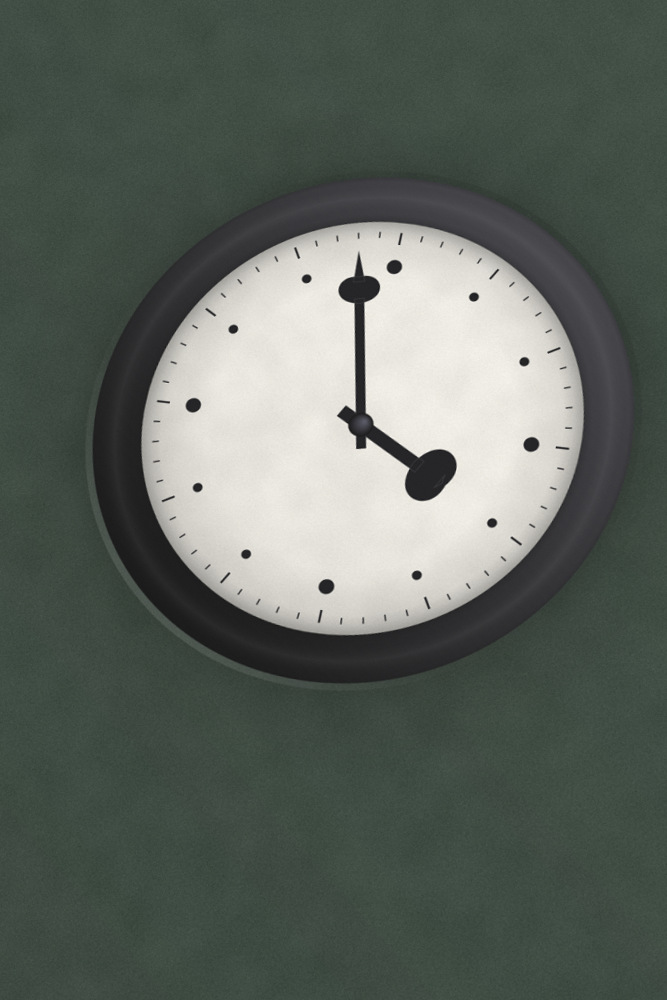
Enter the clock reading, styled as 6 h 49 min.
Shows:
3 h 58 min
